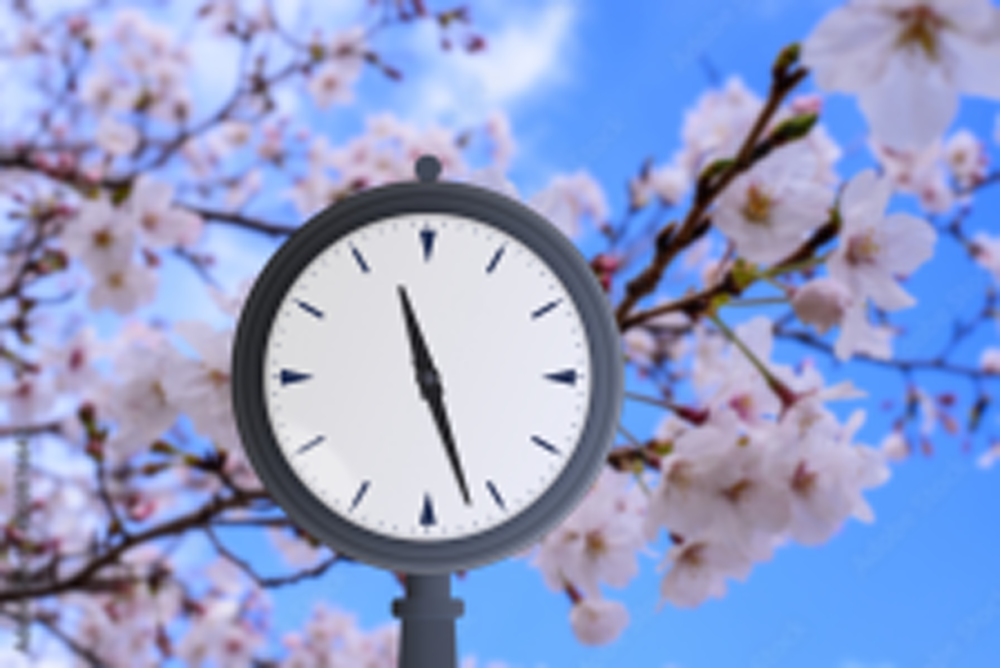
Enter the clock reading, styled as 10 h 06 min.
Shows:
11 h 27 min
